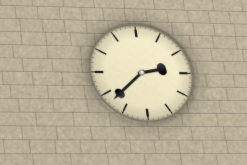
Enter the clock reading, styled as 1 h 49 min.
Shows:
2 h 38 min
